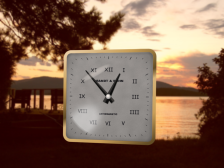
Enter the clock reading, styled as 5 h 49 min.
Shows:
12 h 53 min
